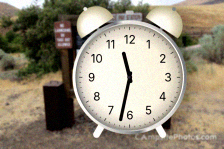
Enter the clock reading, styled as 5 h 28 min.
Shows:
11 h 32 min
